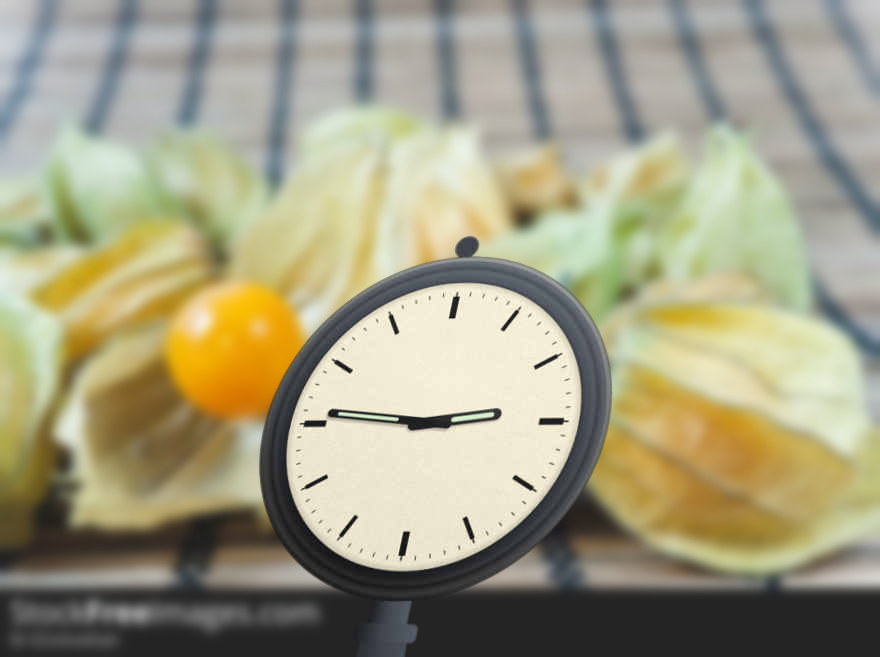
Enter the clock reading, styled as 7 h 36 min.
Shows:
2 h 46 min
